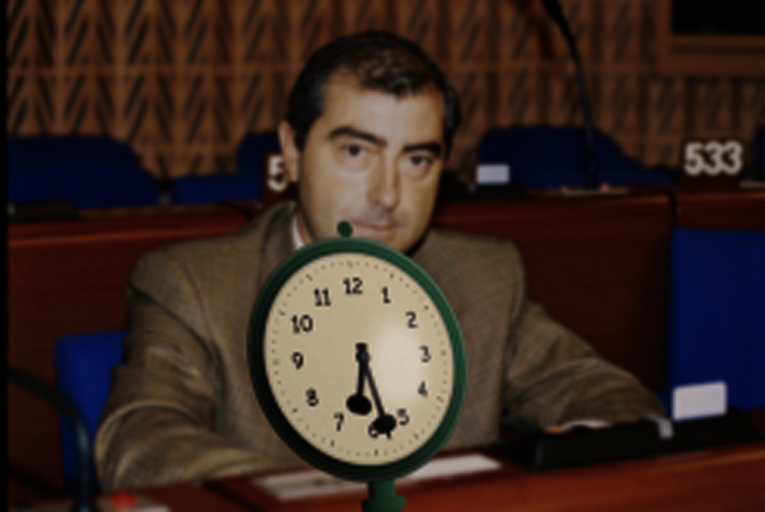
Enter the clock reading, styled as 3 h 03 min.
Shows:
6 h 28 min
